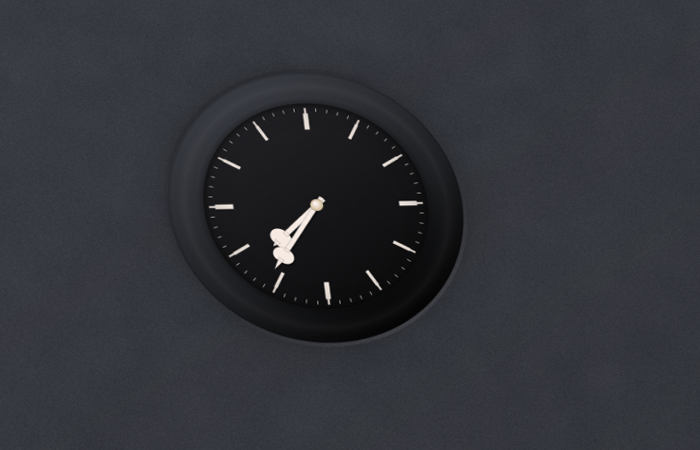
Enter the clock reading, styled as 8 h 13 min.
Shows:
7 h 36 min
